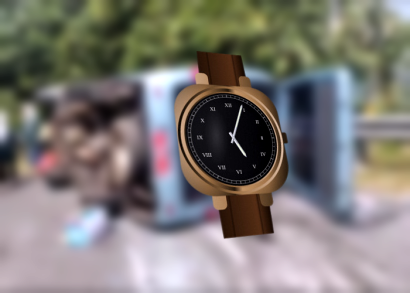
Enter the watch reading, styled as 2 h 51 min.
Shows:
5 h 04 min
